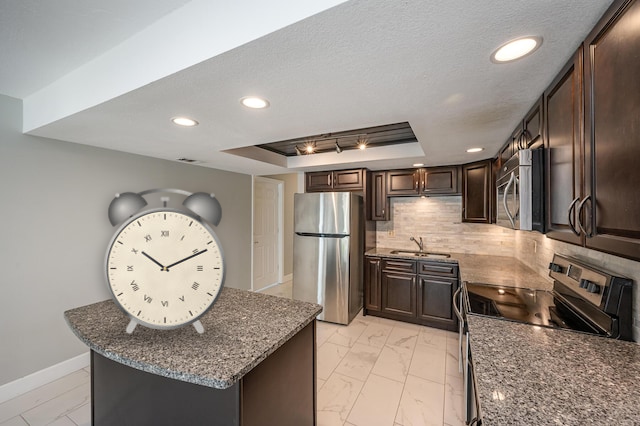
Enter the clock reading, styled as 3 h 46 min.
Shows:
10 h 11 min
